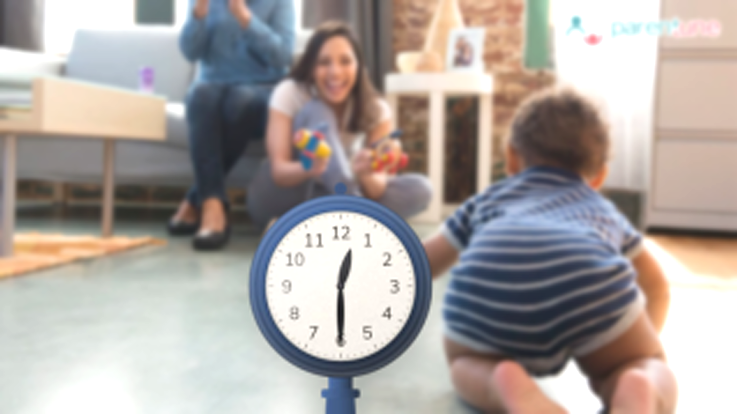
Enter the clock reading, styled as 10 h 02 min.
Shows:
12 h 30 min
